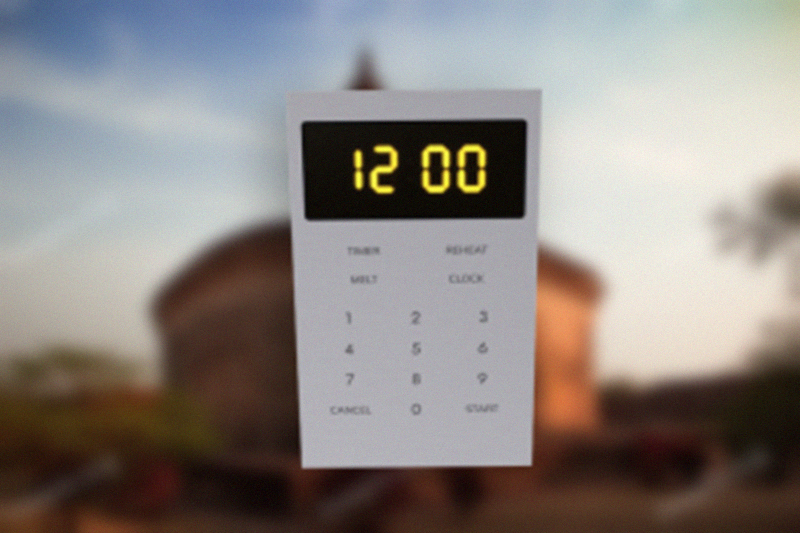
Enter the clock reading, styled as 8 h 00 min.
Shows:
12 h 00 min
